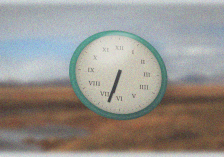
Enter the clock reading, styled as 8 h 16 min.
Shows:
6 h 33 min
